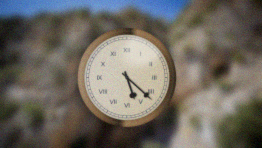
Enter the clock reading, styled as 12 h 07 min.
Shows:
5 h 22 min
